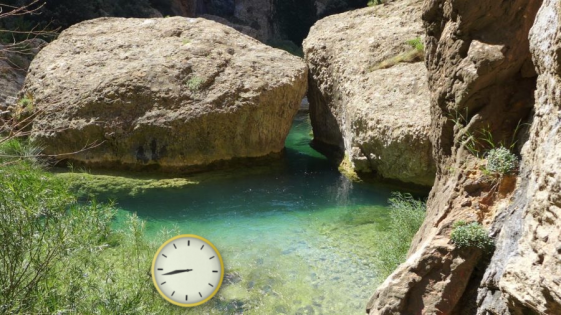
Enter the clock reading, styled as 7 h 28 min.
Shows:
8 h 43 min
